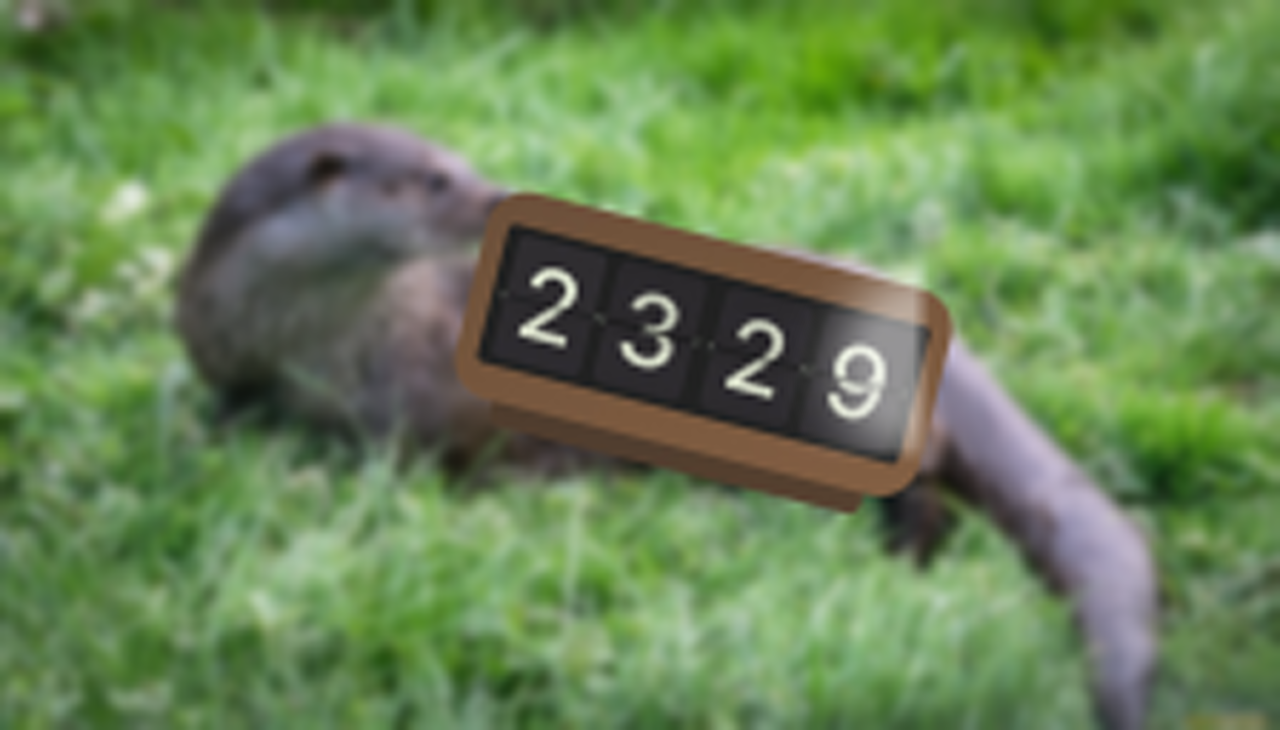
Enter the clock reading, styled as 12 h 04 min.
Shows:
23 h 29 min
